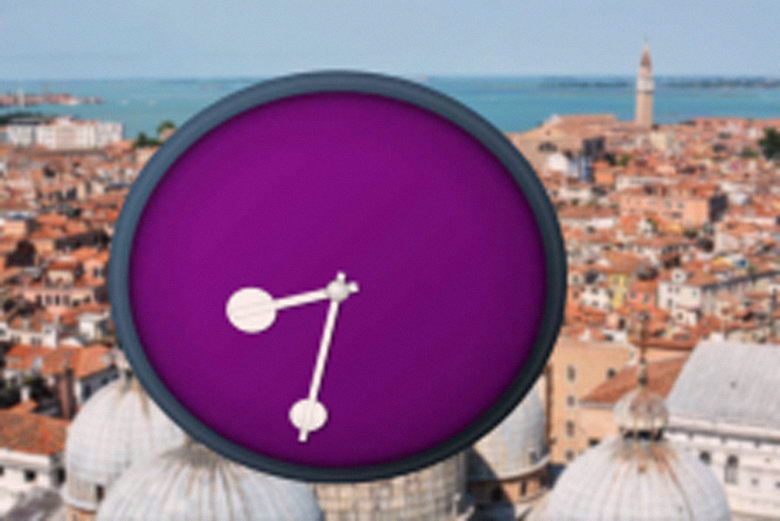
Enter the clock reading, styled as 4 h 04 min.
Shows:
8 h 32 min
